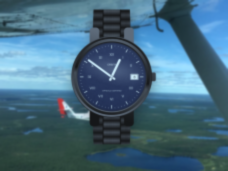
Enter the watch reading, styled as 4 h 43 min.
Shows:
12 h 51 min
